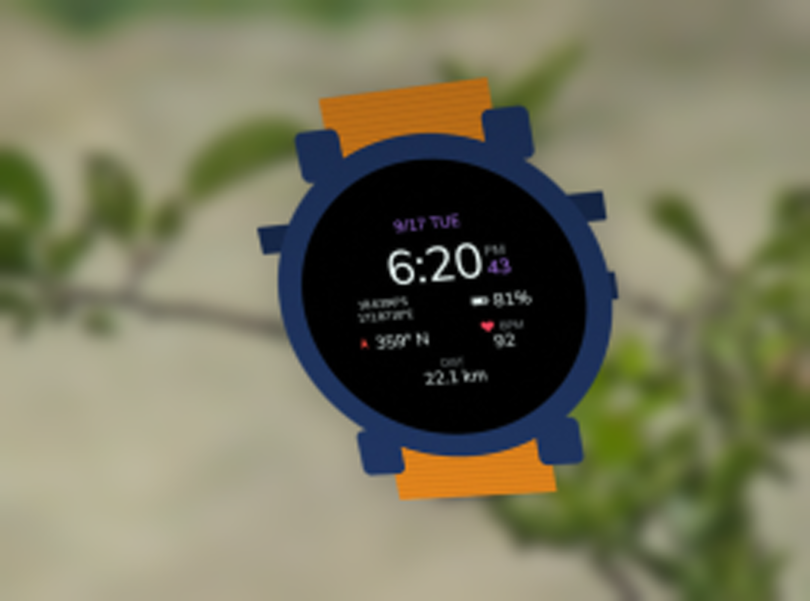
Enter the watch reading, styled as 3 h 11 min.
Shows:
6 h 20 min
